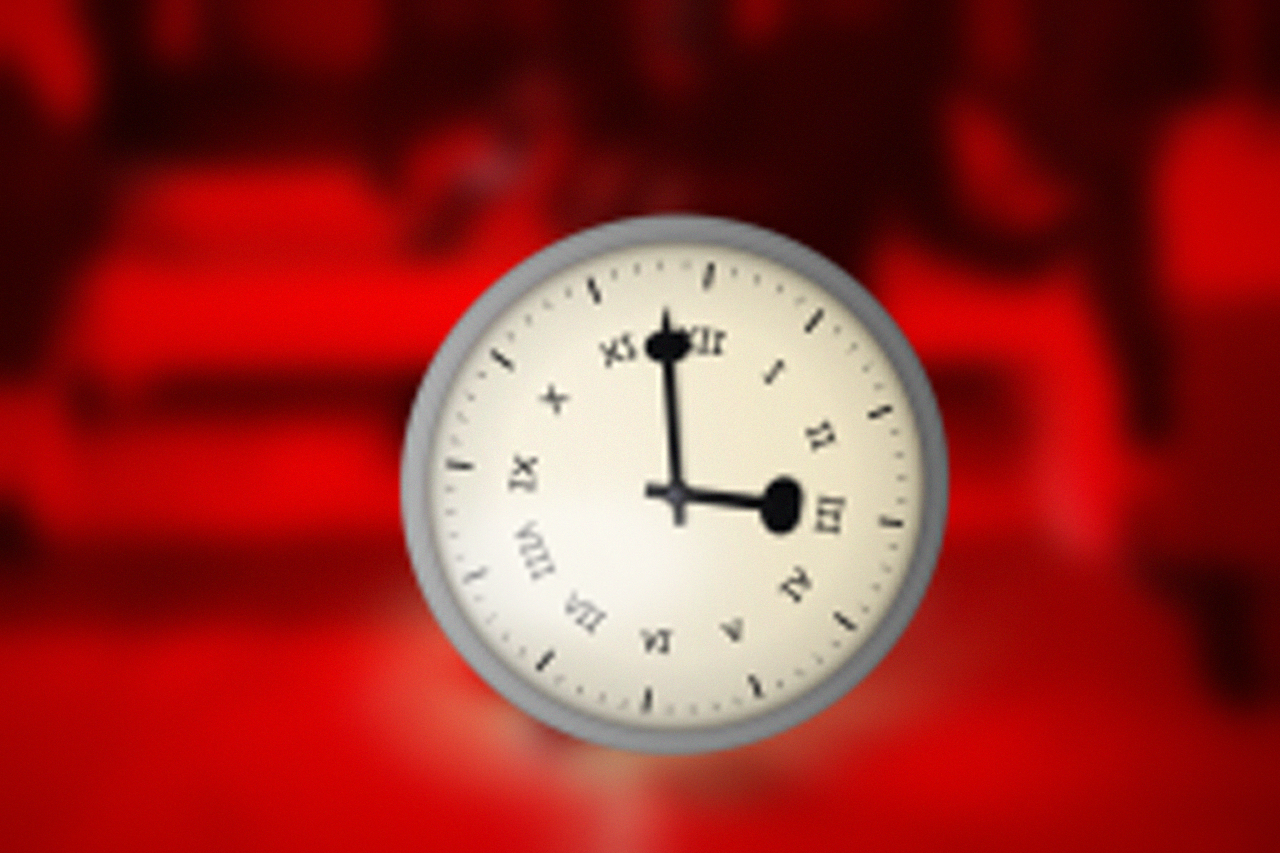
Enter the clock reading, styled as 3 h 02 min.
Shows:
2 h 58 min
